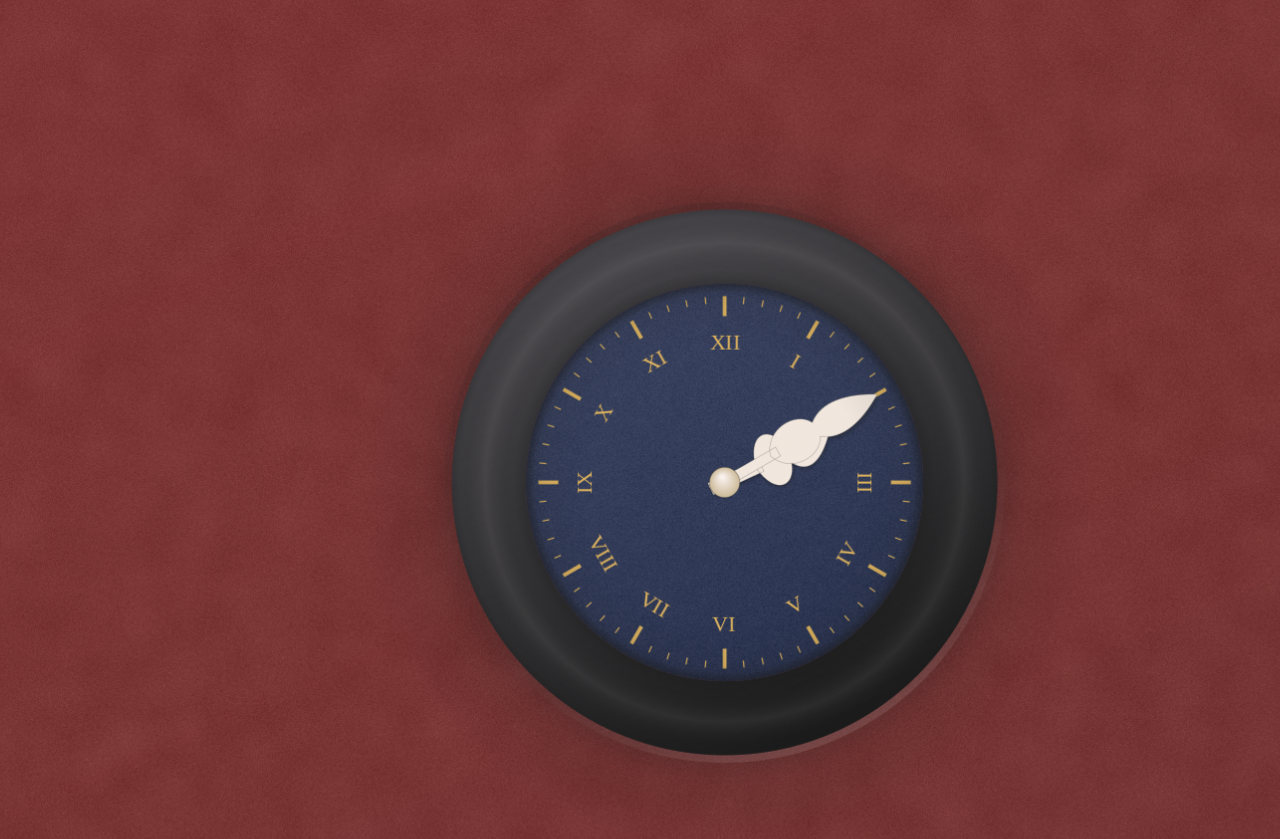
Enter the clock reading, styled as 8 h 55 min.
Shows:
2 h 10 min
